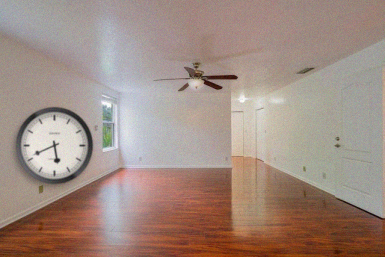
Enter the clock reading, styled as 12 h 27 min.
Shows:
5 h 41 min
